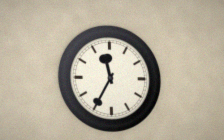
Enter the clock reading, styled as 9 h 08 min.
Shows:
11 h 35 min
